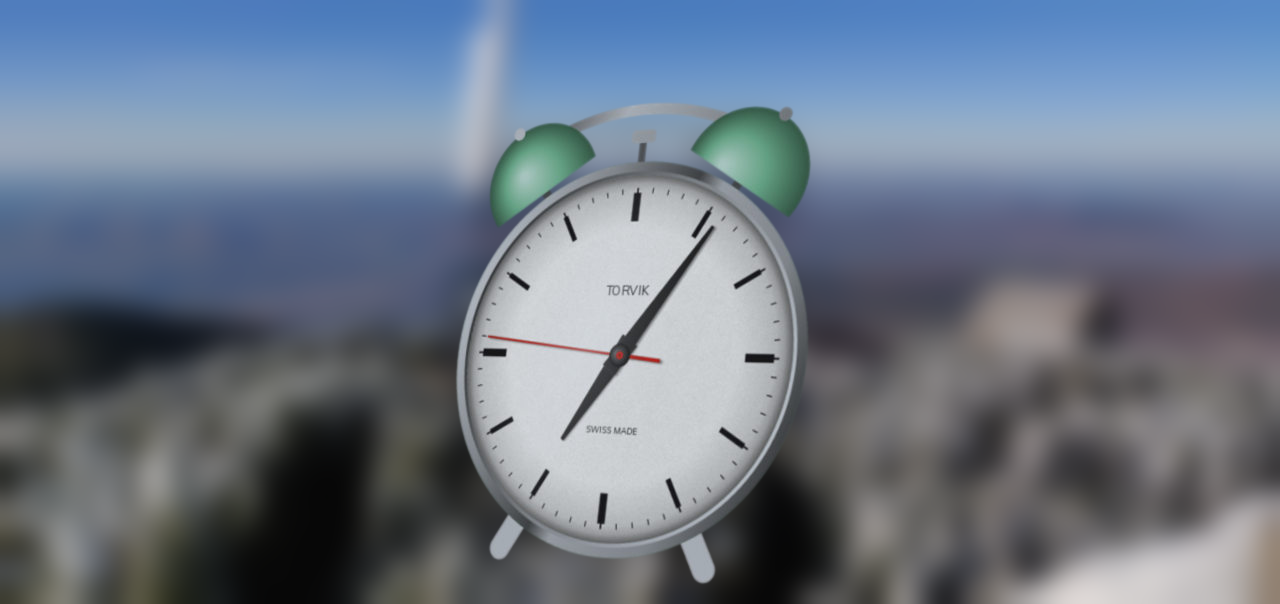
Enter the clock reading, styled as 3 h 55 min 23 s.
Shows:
7 h 05 min 46 s
